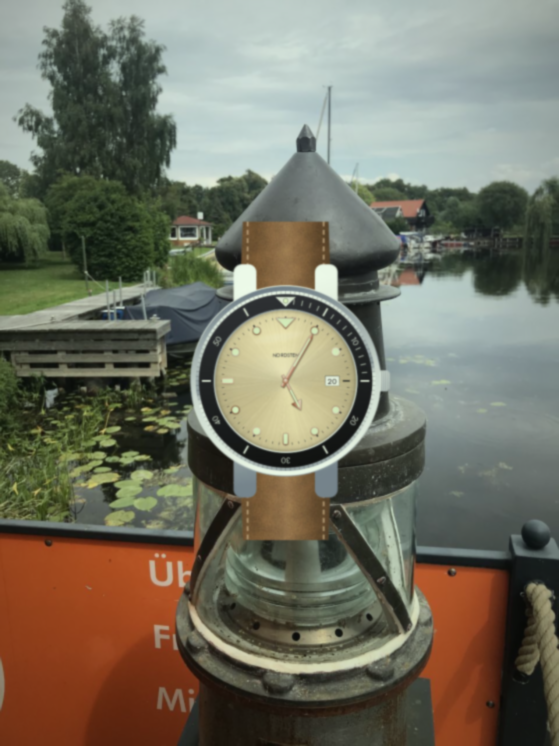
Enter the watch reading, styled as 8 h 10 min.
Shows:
5 h 05 min
